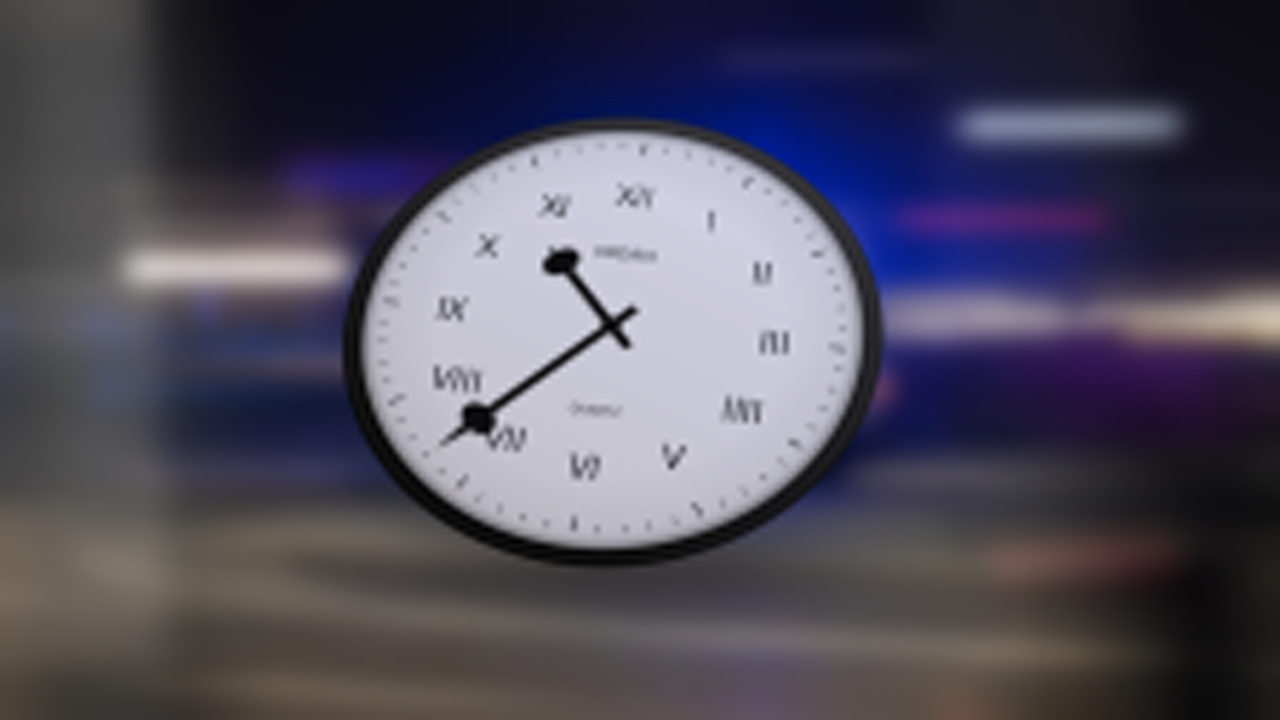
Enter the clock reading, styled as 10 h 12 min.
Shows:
10 h 37 min
